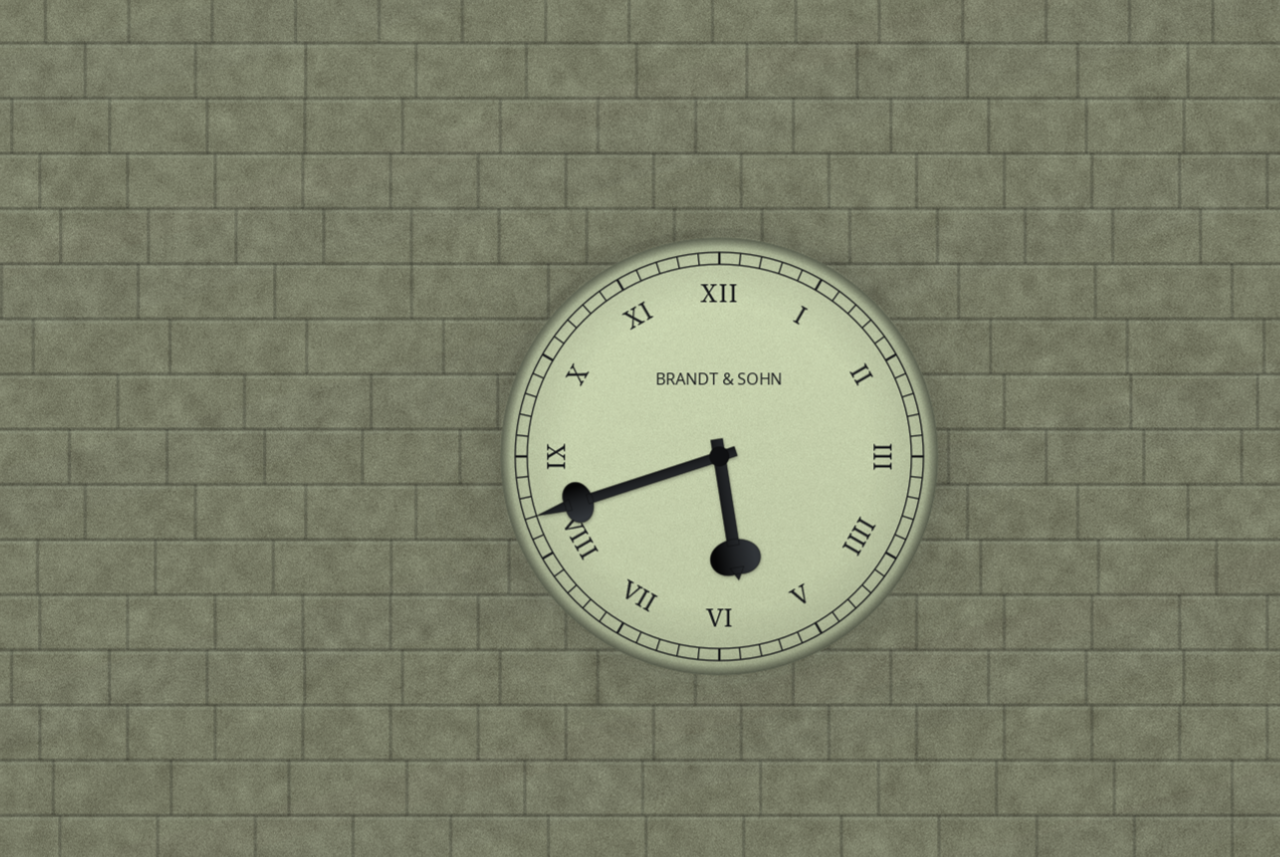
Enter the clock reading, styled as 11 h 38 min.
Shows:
5 h 42 min
